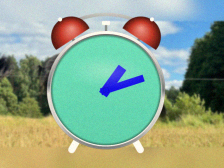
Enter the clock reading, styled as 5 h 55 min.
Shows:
1 h 12 min
